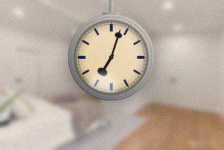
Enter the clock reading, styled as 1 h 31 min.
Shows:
7 h 03 min
